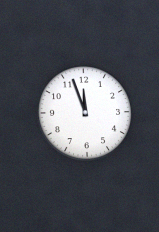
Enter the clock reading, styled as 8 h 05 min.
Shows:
11 h 57 min
